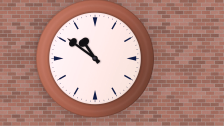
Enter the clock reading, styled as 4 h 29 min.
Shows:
10 h 51 min
